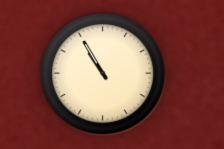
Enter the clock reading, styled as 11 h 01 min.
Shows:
10 h 55 min
